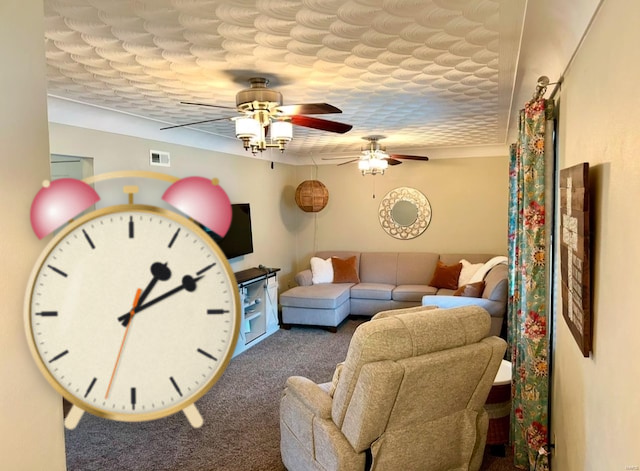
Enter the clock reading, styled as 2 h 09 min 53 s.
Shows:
1 h 10 min 33 s
